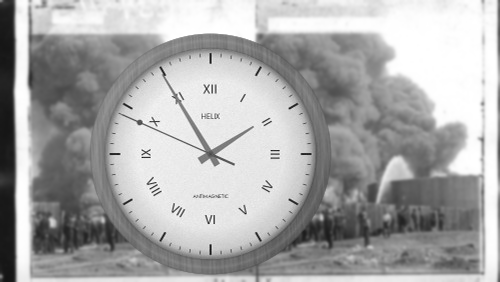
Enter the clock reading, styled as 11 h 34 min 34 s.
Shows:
1 h 54 min 49 s
